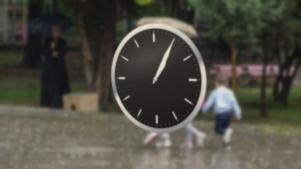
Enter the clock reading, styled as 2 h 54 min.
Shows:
1 h 05 min
